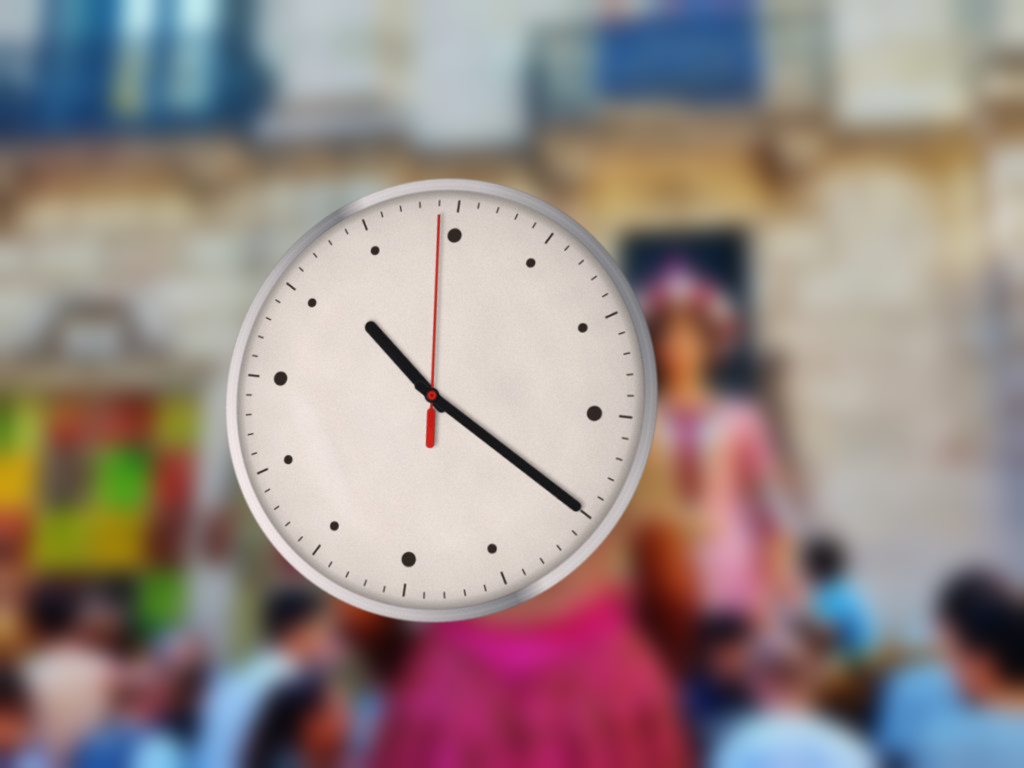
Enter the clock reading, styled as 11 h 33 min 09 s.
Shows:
10 h 19 min 59 s
